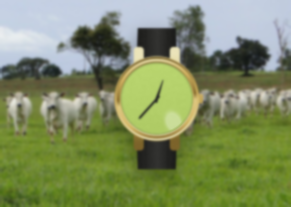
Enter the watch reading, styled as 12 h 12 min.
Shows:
12 h 37 min
